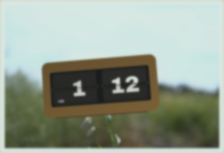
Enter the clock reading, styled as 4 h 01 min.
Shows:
1 h 12 min
